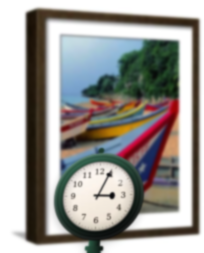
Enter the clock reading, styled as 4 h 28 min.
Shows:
3 h 04 min
